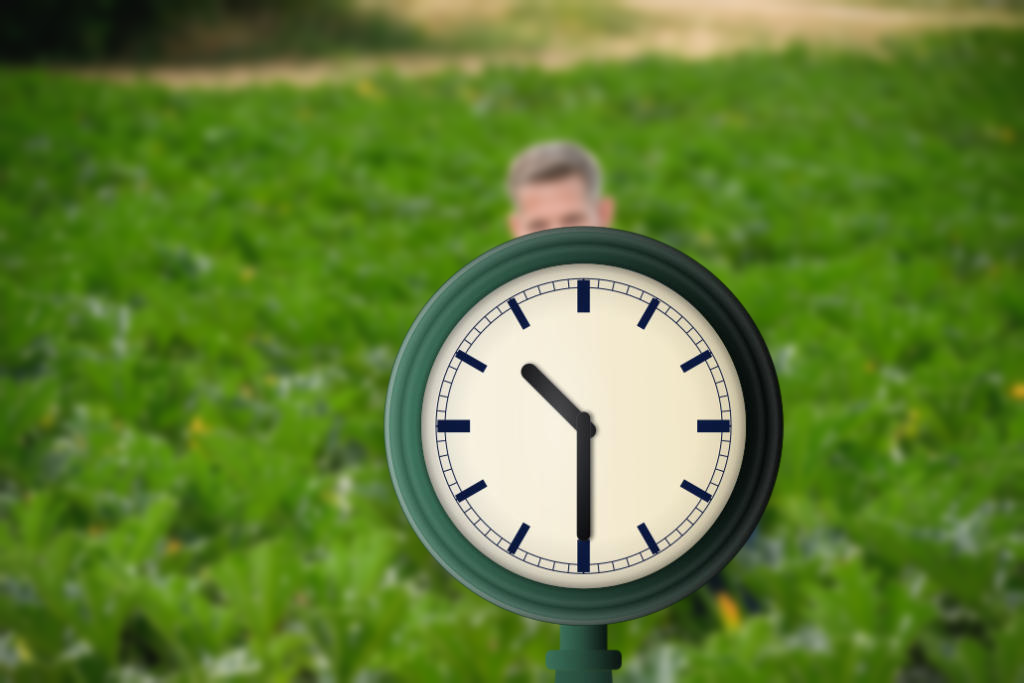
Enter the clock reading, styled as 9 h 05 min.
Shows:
10 h 30 min
